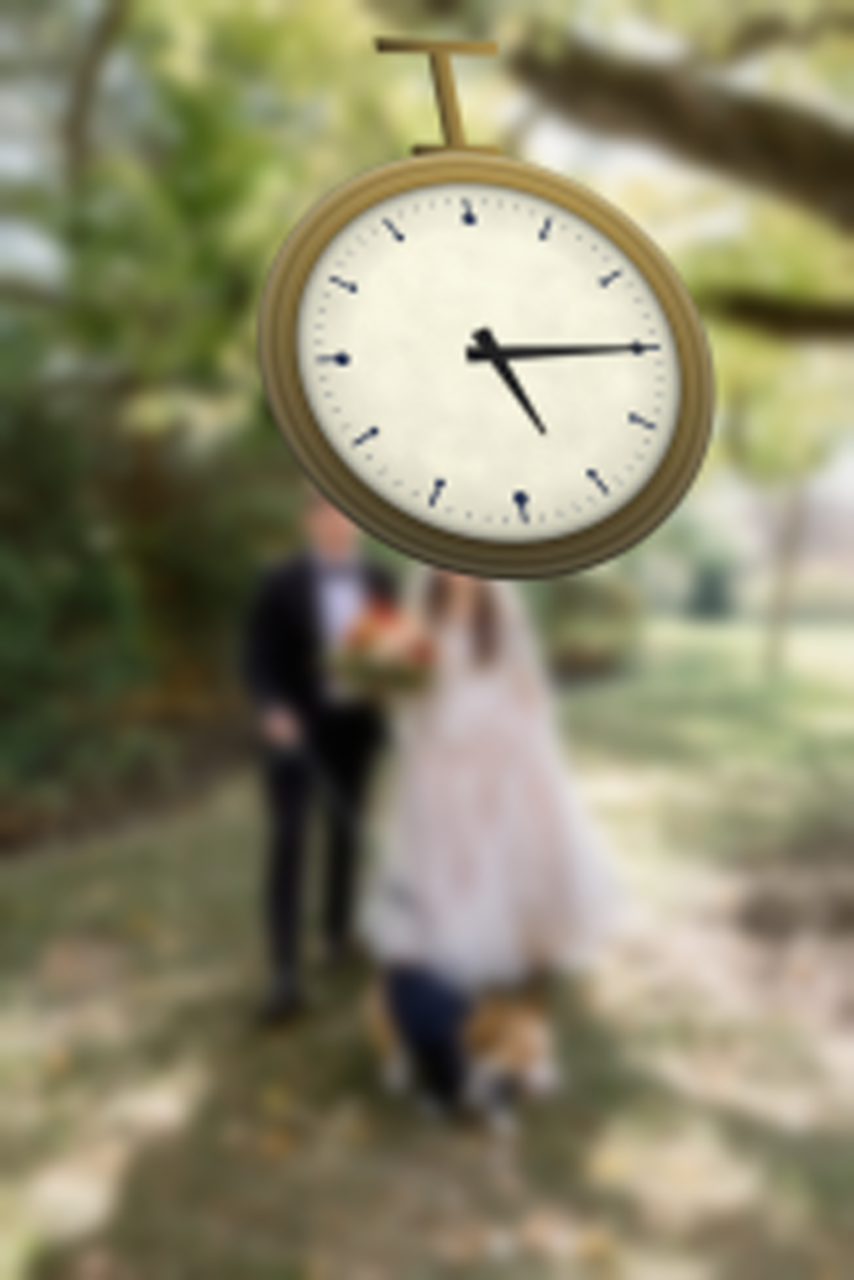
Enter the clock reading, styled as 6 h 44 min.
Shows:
5 h 15 min
